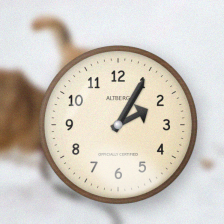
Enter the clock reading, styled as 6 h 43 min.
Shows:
2 h 05 min
